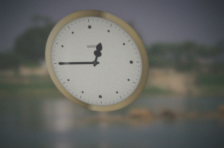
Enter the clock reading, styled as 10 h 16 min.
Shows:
12 h 45 min
